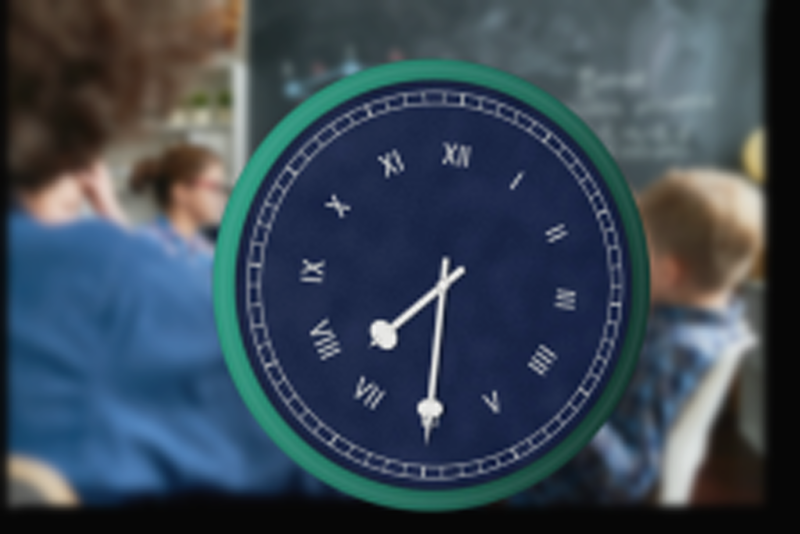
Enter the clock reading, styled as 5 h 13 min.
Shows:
7 h 30 min
